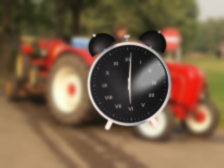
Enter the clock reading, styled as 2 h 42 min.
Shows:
6 h 01 min
